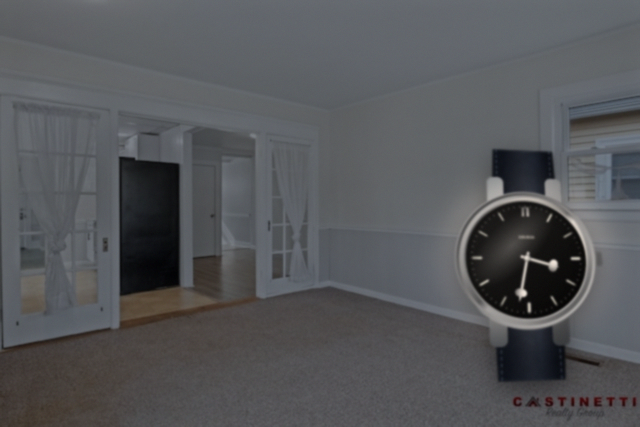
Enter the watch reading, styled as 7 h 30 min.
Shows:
3 h 32 min
